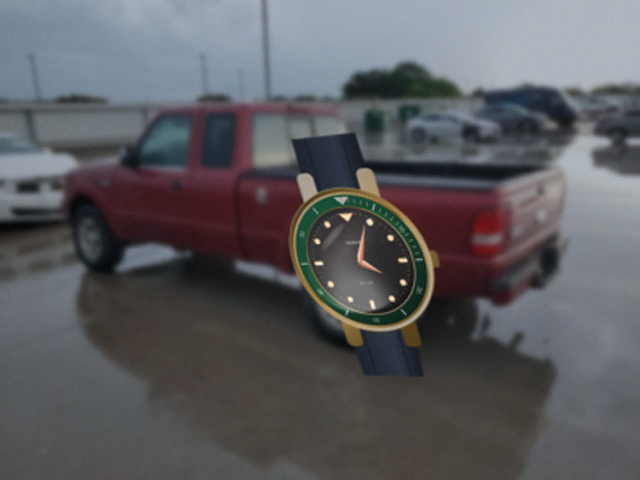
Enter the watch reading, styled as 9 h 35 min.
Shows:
4 h 04 min
